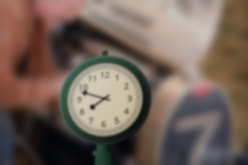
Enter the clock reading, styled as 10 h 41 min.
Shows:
7 h 48 min
